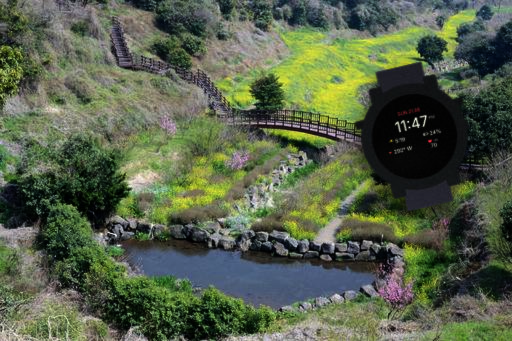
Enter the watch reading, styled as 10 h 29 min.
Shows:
11 h 47 min
